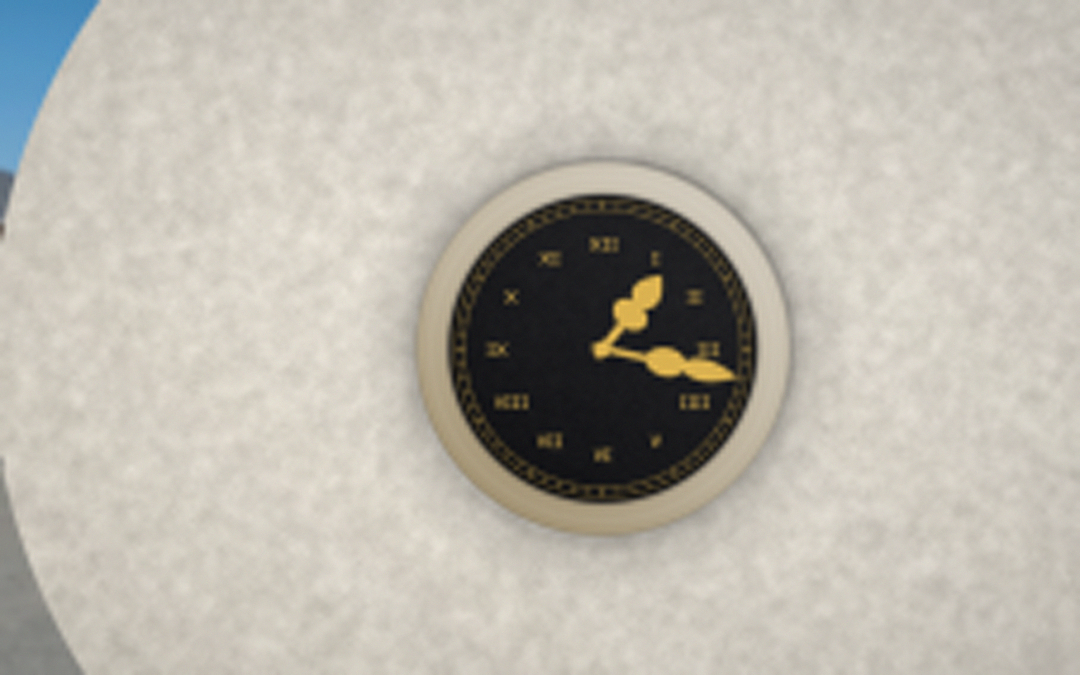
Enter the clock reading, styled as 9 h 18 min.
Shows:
1 h 17 min
